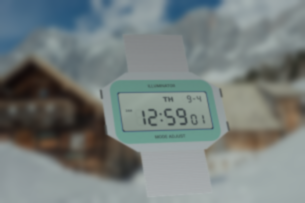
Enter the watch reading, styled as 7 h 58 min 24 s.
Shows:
12 h 59 min 01 s
